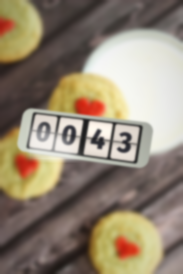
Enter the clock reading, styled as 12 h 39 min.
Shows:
0 h 43 min
